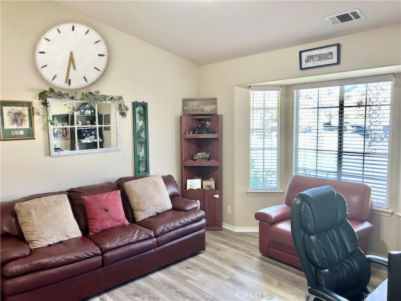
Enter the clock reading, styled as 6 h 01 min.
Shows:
5 h 31 min
